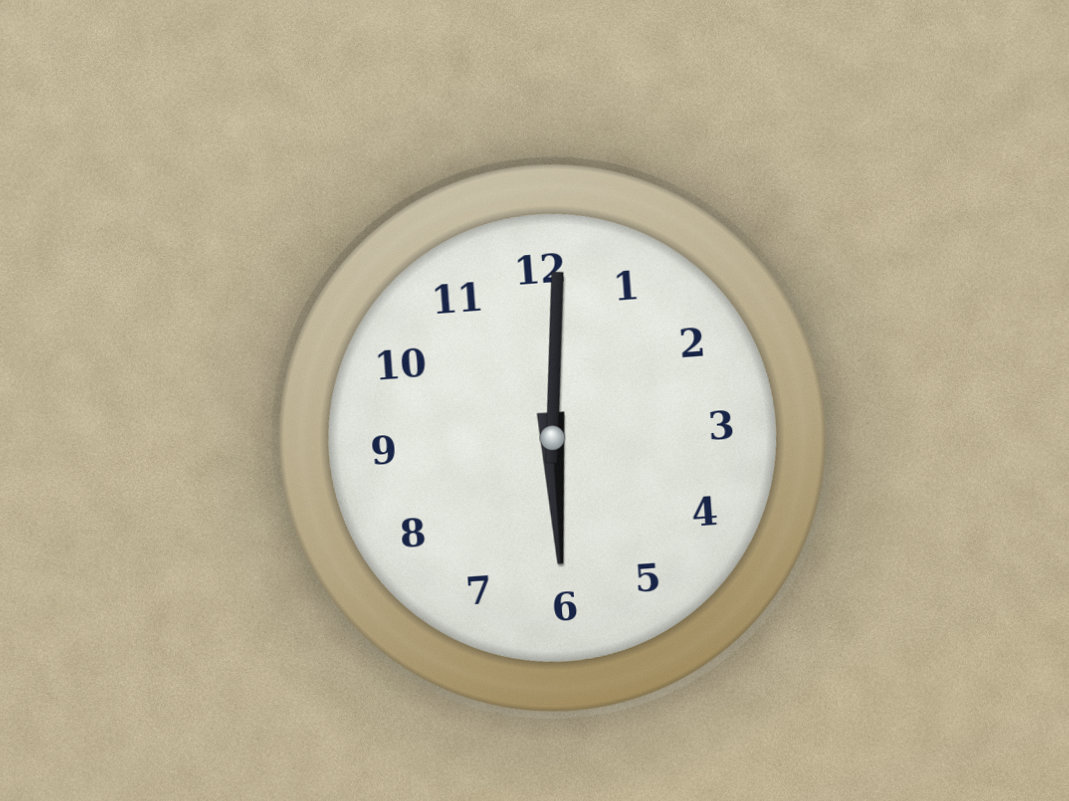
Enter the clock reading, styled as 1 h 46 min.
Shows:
6 h 01 min
